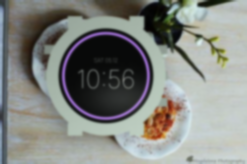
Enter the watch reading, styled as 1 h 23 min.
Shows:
10 h 56 min
